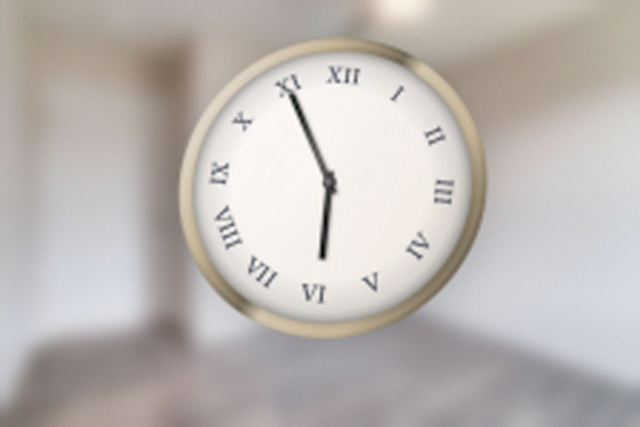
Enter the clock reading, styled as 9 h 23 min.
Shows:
5 h 55 min
